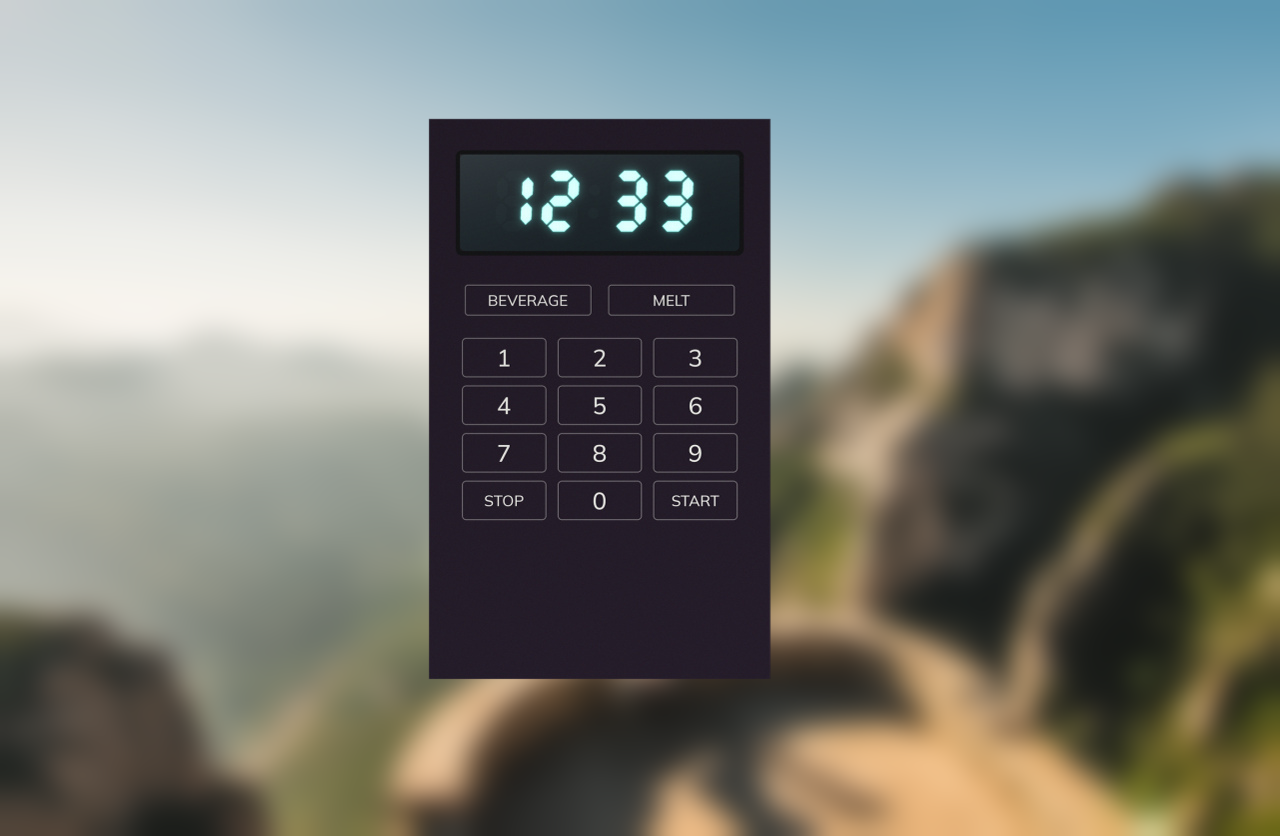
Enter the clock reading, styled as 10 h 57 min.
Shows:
12 h 33 min
